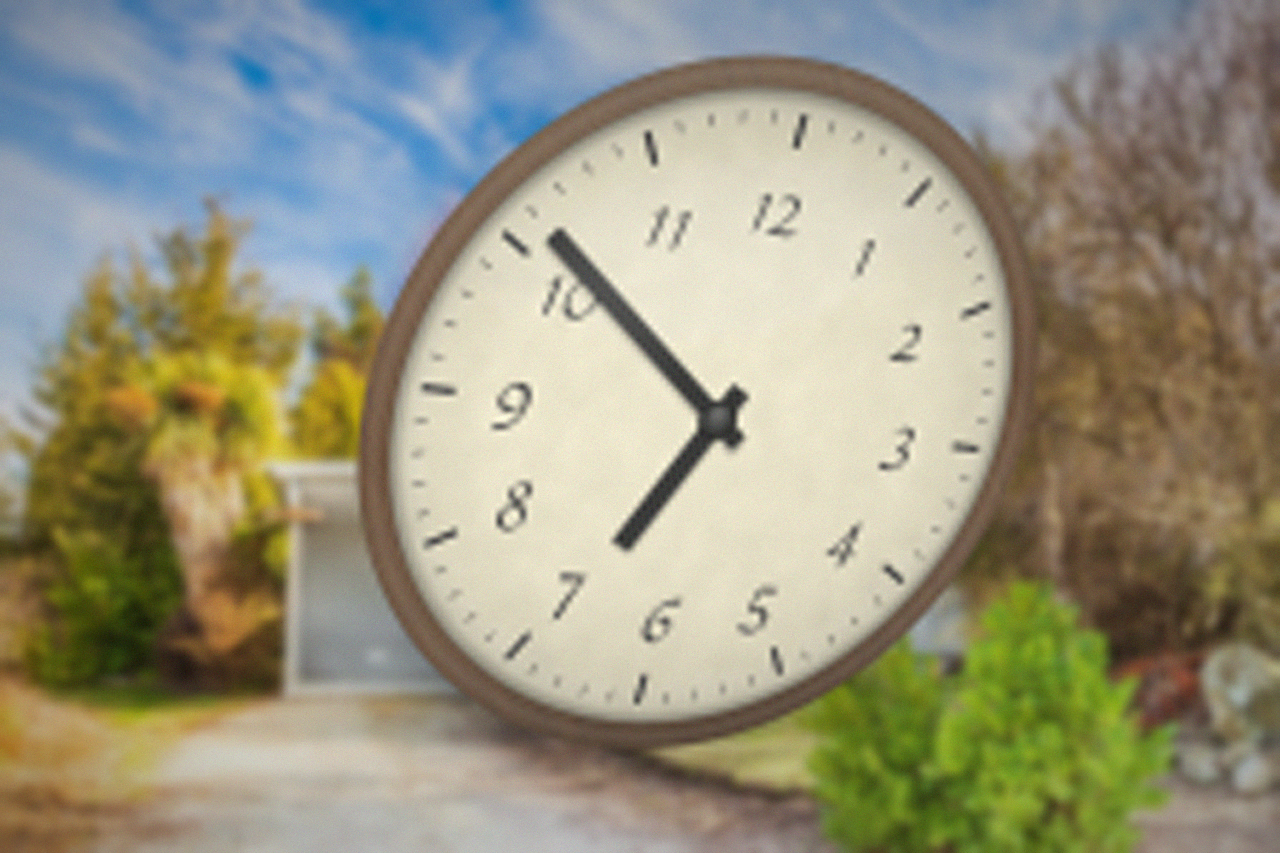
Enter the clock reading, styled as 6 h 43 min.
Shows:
6 h 51 min
